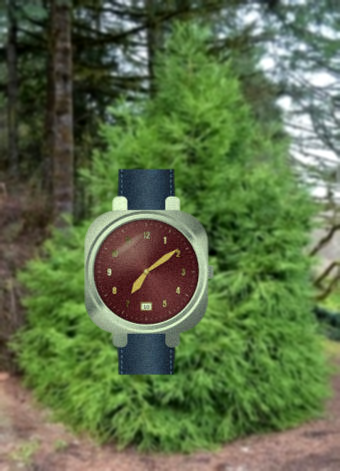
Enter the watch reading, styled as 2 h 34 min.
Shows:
7 h 09 min
